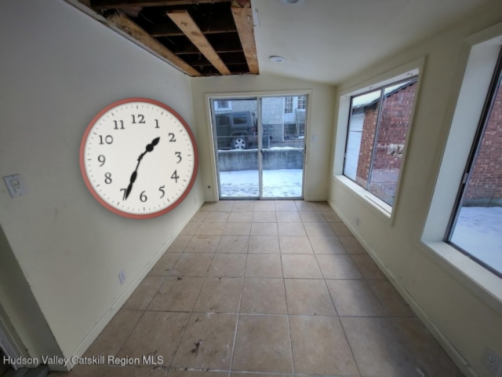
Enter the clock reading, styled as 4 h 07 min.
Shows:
1 h 34 min
